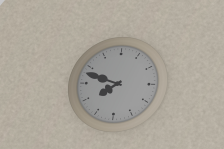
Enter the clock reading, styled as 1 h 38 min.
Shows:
7 h 48 min
